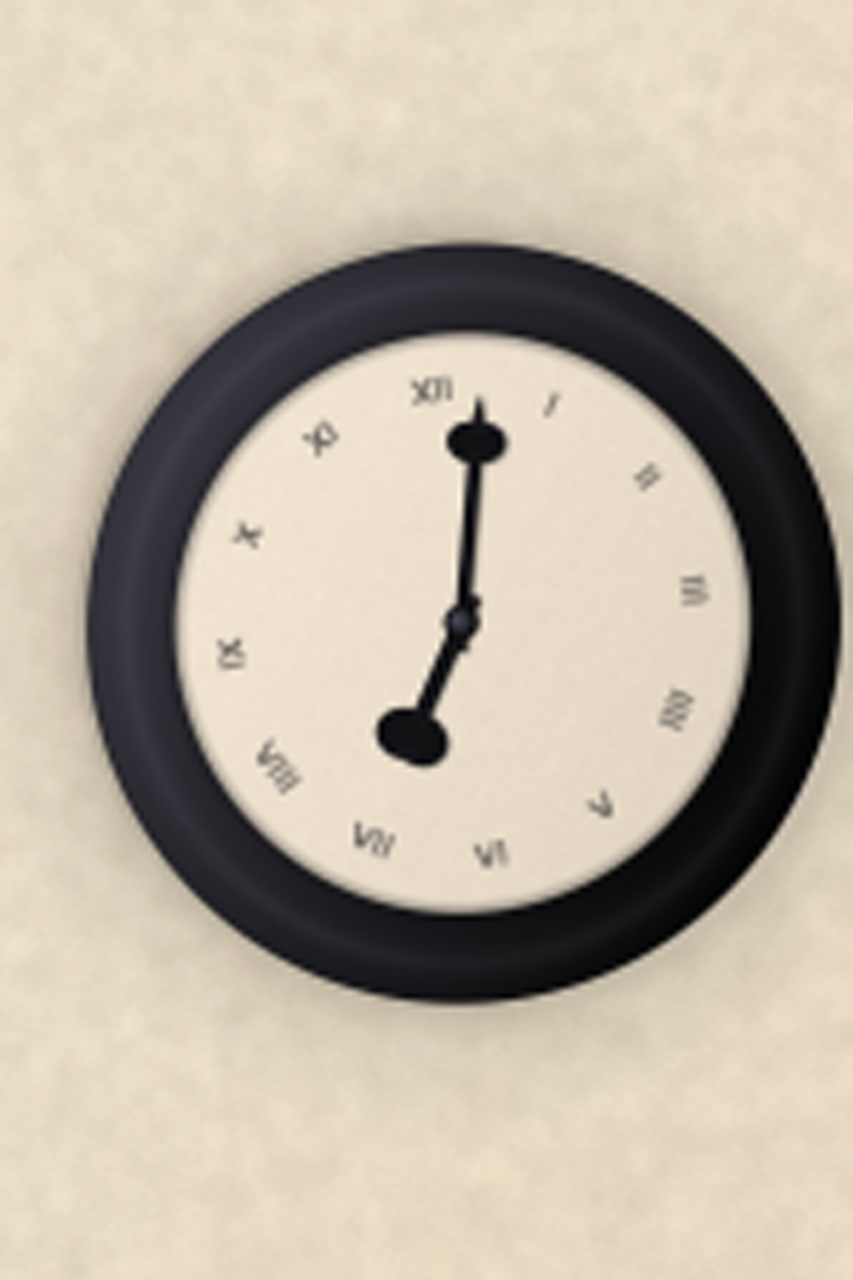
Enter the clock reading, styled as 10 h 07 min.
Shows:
7 h 02 min
